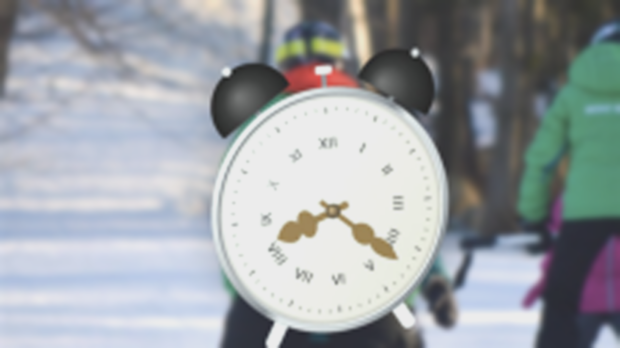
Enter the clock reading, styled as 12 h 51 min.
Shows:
8 h 22 min
